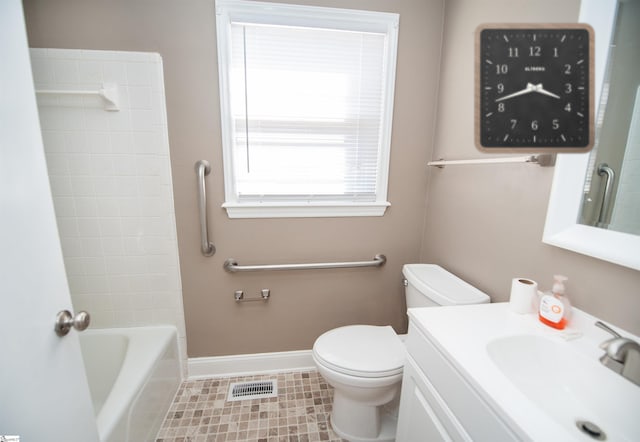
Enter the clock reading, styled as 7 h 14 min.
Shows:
3 h 42 min
